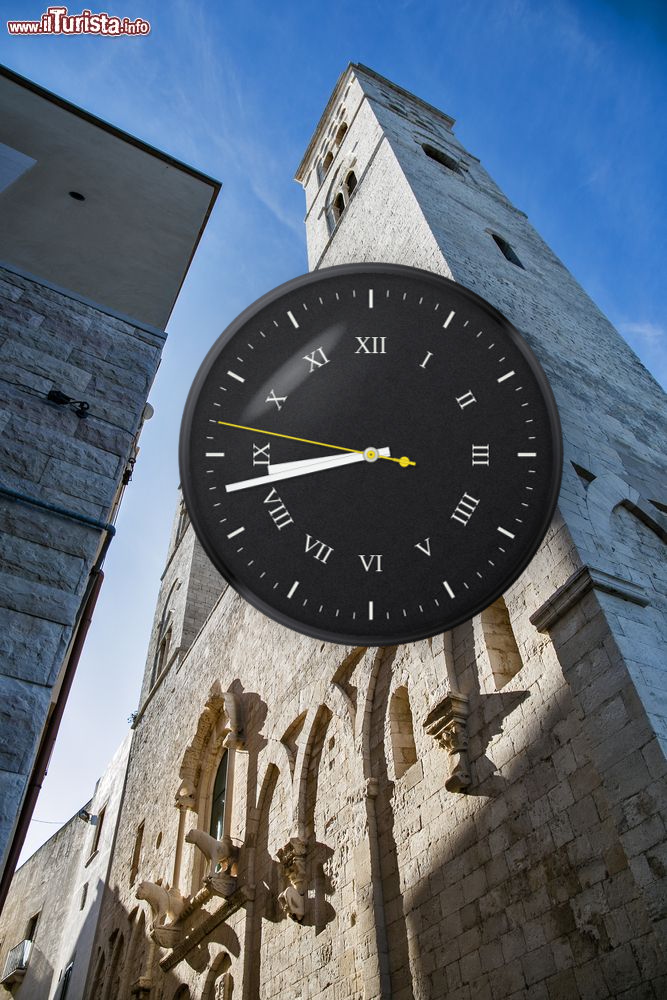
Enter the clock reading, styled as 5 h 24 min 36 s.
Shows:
8 h 42 min 47 s
